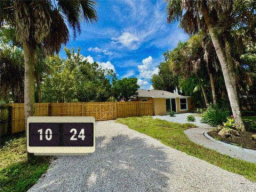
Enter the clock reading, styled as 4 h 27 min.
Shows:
10 h 24 min
